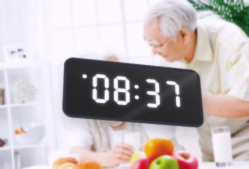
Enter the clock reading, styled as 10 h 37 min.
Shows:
8 h 37 min
